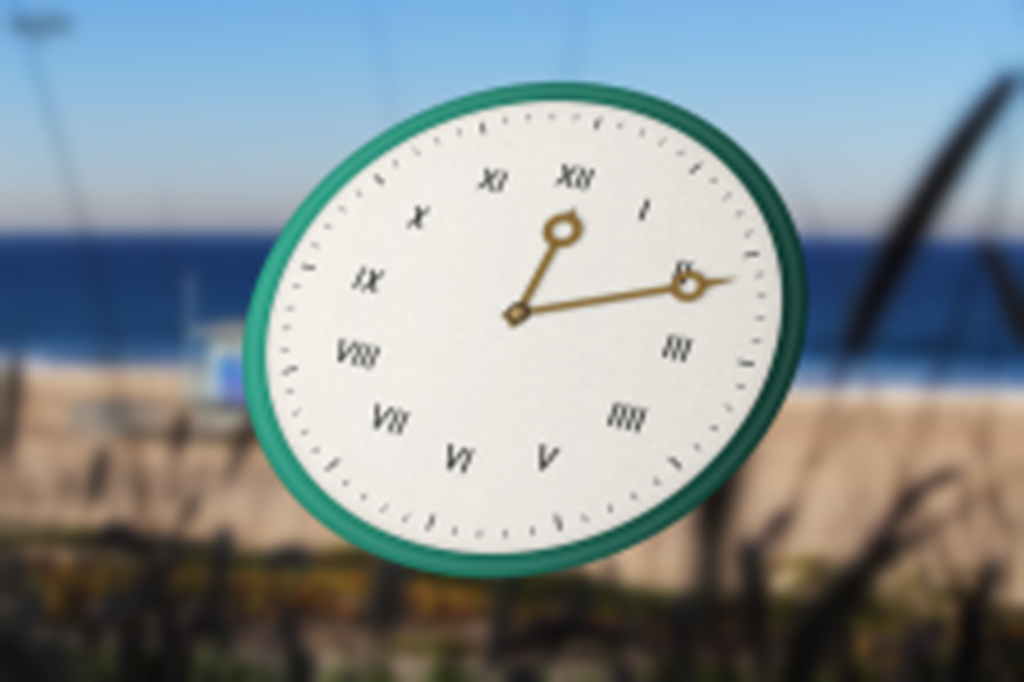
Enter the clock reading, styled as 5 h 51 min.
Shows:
12 h 11 min
